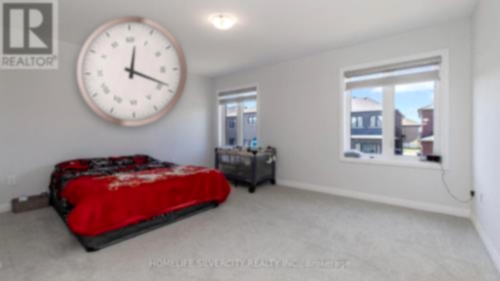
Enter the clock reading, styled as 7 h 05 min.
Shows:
12 h 19 min
